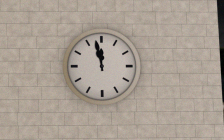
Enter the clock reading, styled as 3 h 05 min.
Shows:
11 h 58 min
